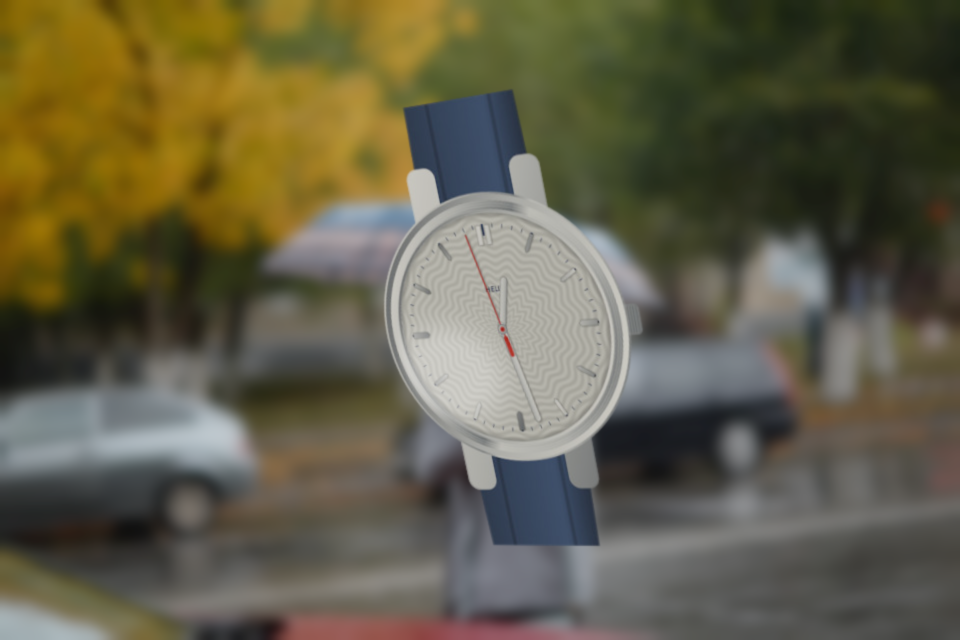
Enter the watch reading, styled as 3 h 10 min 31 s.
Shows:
12 h 27 min 58 s
